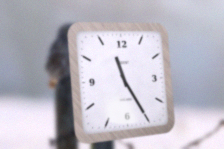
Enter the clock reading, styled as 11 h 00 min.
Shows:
11 h 25 min
